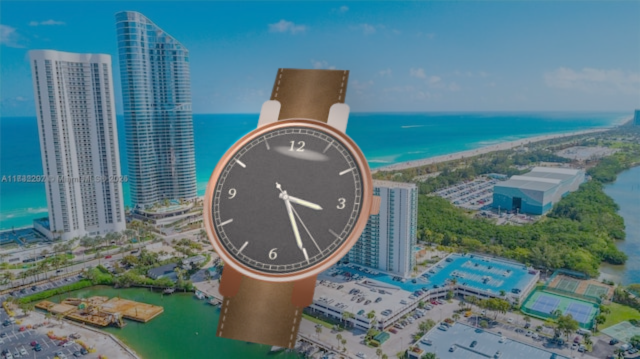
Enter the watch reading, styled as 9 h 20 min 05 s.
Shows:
3 h 25 min 23 s
